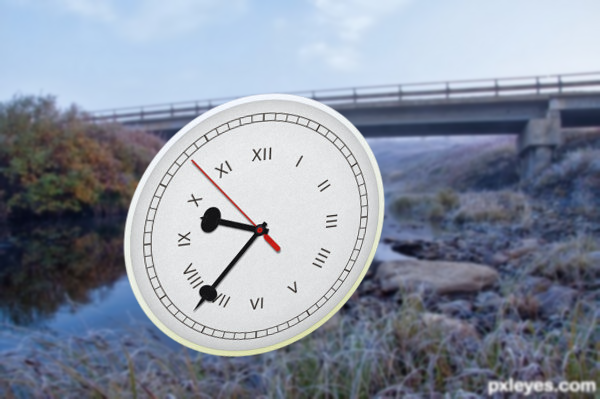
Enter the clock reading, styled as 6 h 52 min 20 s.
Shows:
9 h 36 min 53 s
